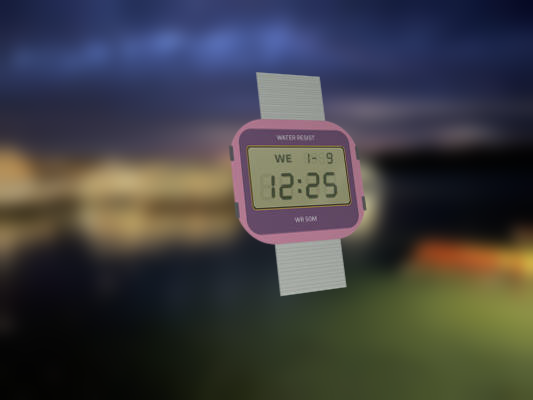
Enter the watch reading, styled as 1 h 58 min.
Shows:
12 h 25 min
